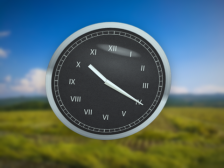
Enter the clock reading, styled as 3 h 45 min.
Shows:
10 h 20 min
